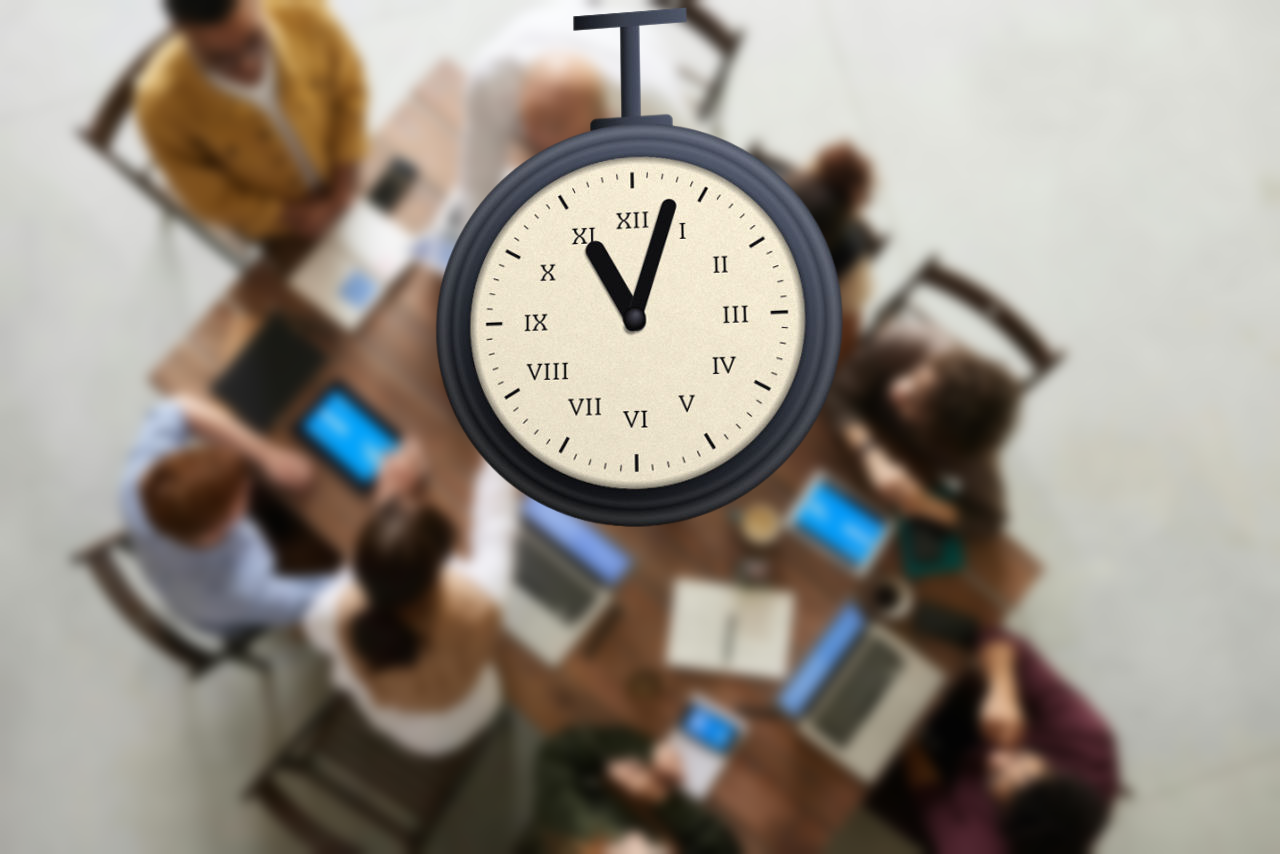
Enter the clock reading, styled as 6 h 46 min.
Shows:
11 h 03 min
